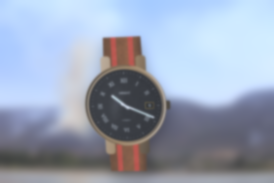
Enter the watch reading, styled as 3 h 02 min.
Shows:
10 h 19 min
